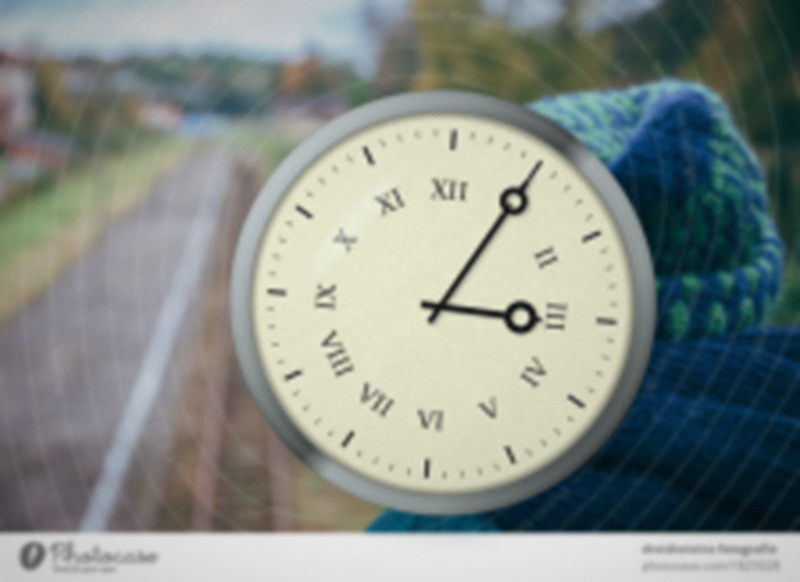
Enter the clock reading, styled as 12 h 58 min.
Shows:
3 h 05 min
